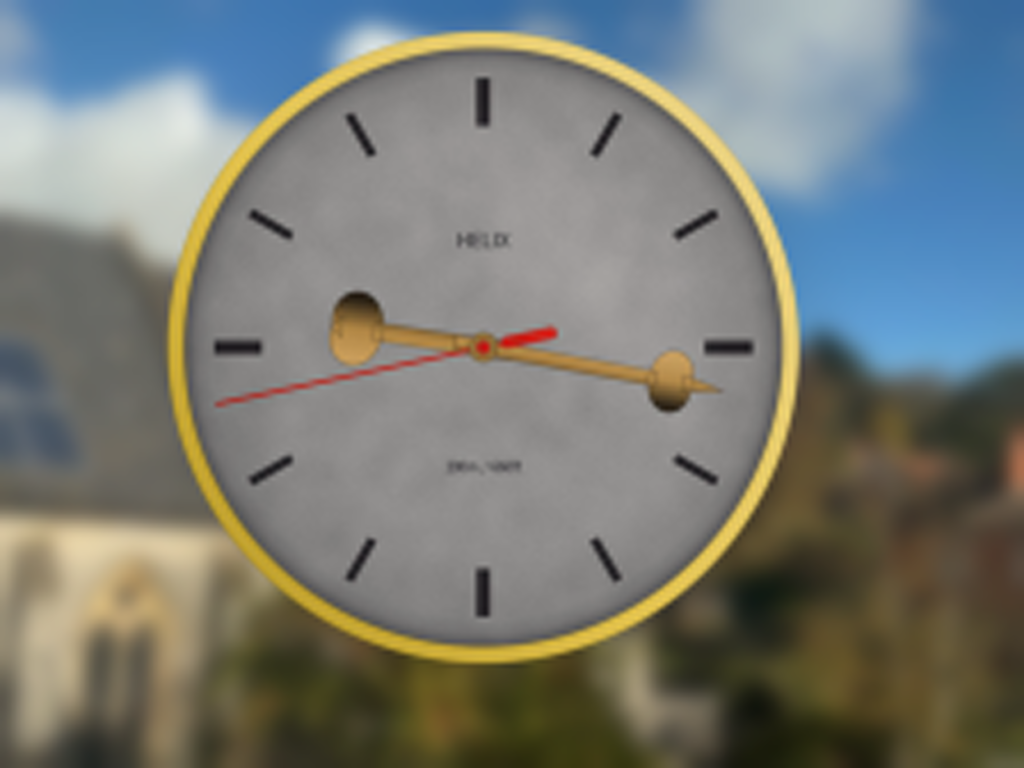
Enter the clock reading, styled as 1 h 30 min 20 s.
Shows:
9 h 16 min 43 s
